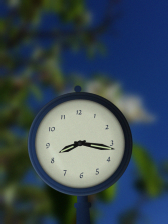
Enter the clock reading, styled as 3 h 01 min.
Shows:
8 h 17 min
